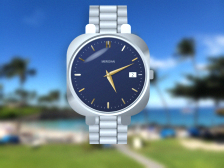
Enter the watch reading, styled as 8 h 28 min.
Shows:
5 h 11 min
